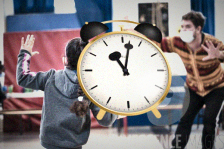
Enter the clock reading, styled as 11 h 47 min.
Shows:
11 h 02 min
